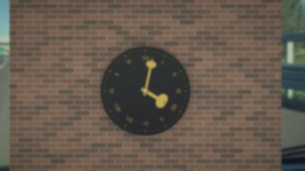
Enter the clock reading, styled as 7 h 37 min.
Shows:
4 h 02 min
